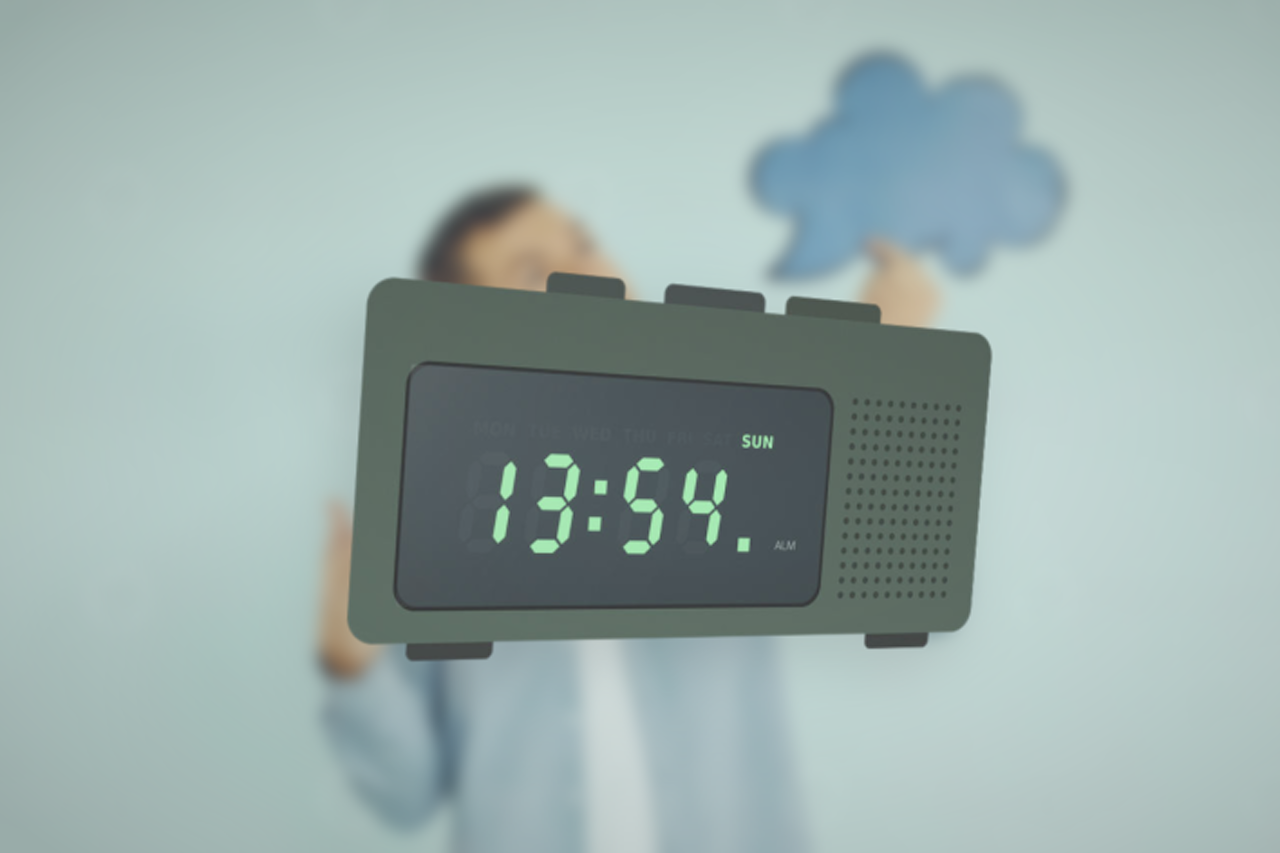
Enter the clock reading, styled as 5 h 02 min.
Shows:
13 h 54 min
